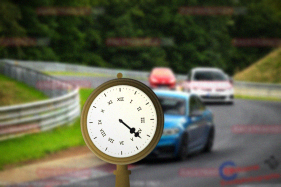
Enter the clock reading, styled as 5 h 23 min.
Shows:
4 h 22 min
